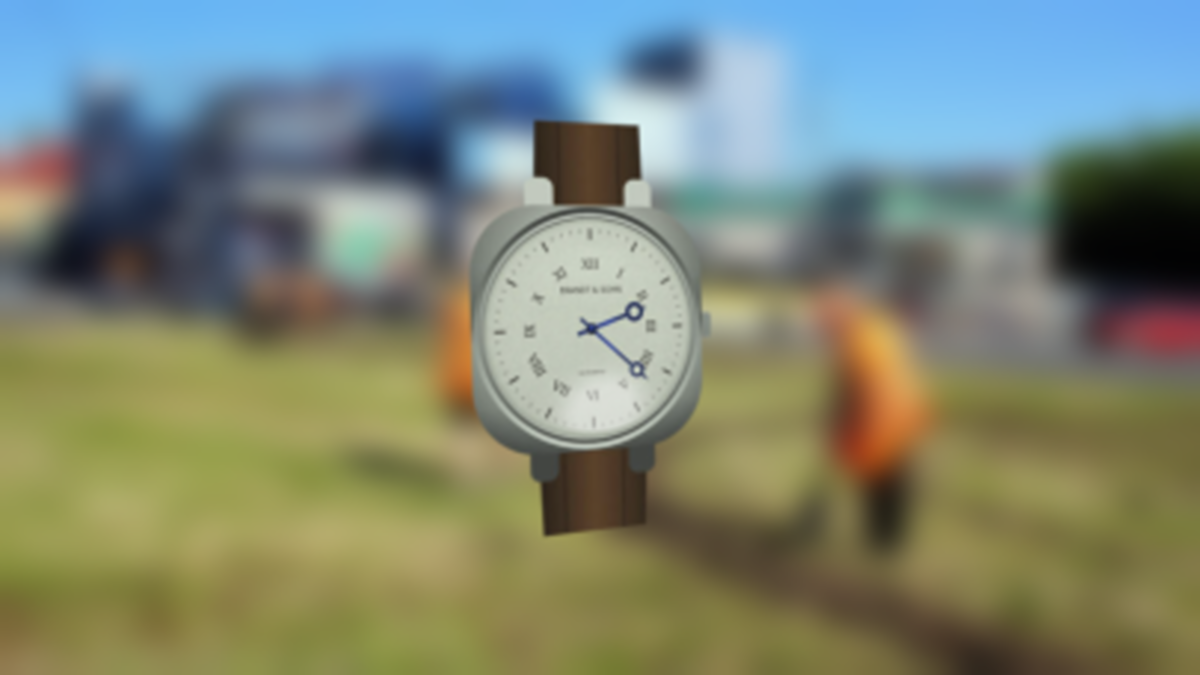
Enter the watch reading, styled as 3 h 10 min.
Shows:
2 h 22 min
